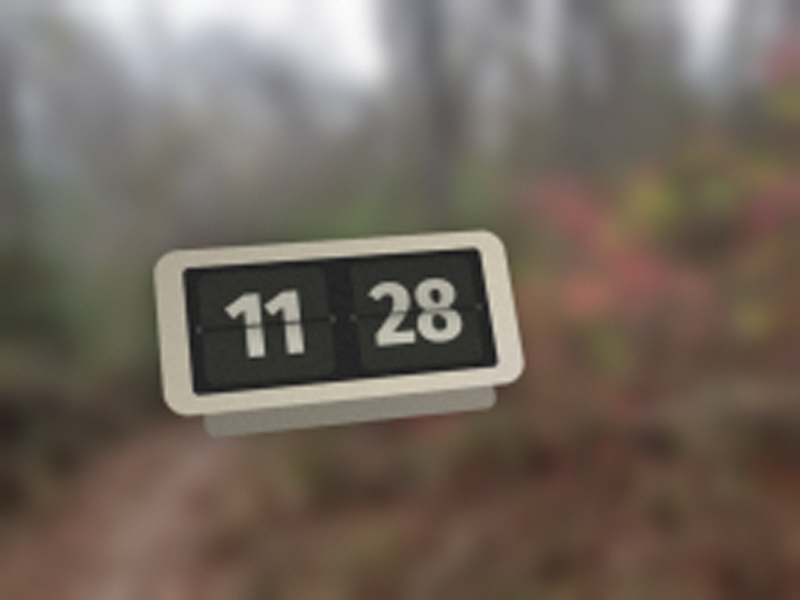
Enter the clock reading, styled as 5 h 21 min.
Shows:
11 h 28 min
